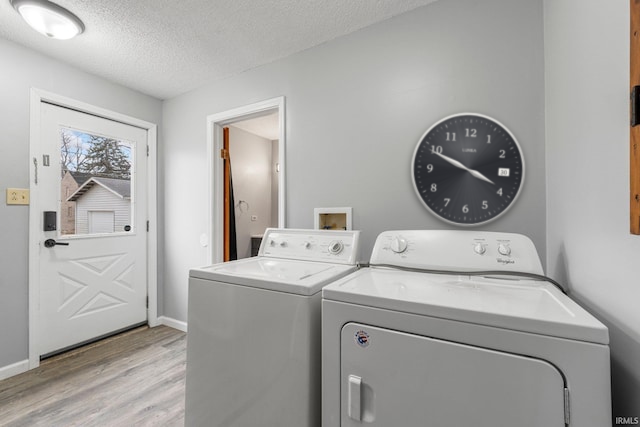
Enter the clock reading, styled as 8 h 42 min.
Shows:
3 h 49 min
